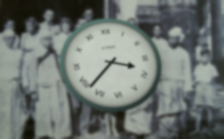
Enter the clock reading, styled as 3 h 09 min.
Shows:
3 h 38 min
